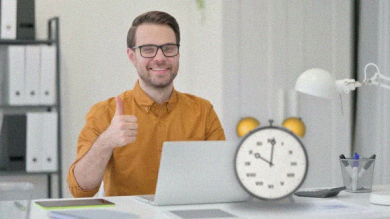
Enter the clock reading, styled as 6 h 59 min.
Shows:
10 h 01 min
